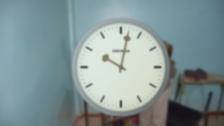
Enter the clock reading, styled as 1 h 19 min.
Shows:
10 h 02 min
